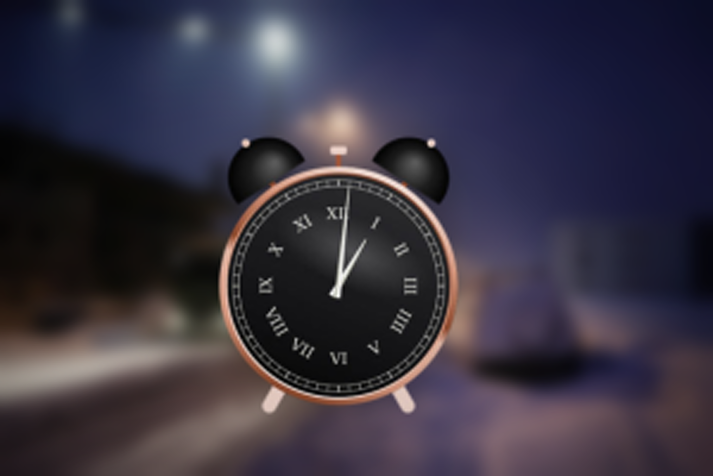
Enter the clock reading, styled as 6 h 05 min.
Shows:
1 h 01 min
